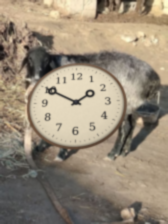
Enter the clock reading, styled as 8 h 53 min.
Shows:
1 h 50 min
